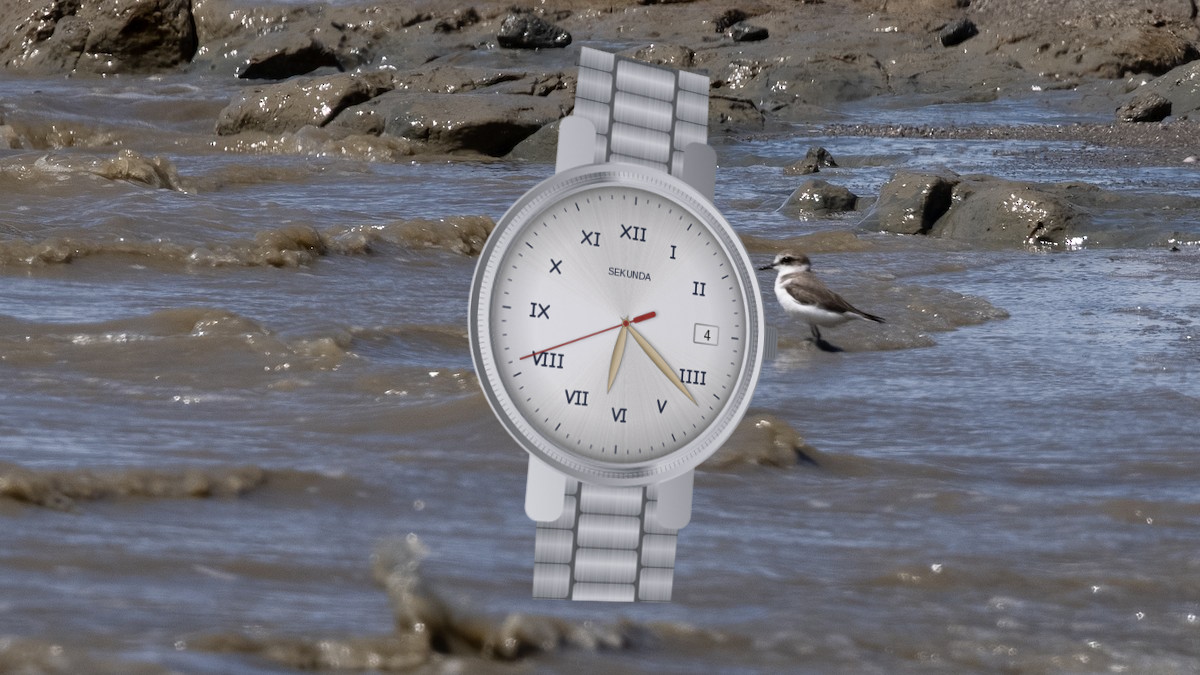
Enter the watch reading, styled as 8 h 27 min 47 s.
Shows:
6 h 21 min 41 s
